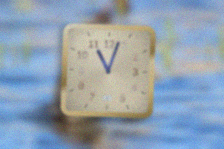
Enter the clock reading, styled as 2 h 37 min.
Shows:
11 h 03 min
